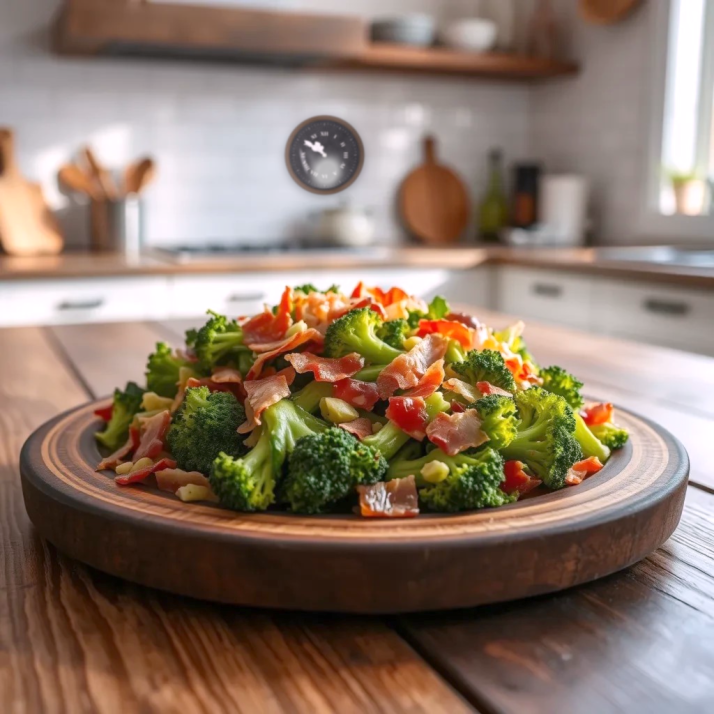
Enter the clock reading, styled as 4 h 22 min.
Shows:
10 h 51 min
